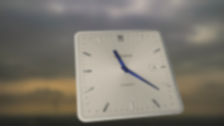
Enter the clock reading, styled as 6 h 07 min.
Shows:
11 h 22 min
